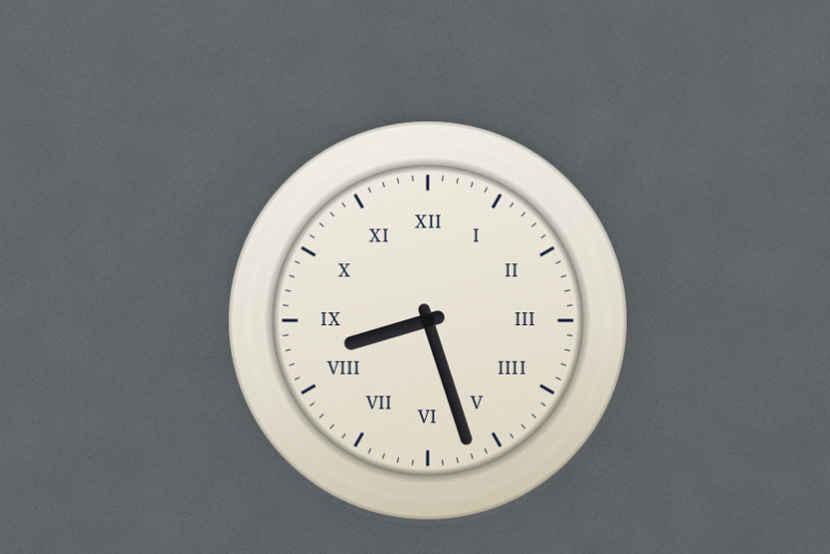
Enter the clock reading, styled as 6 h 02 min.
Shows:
8 h 27 min
